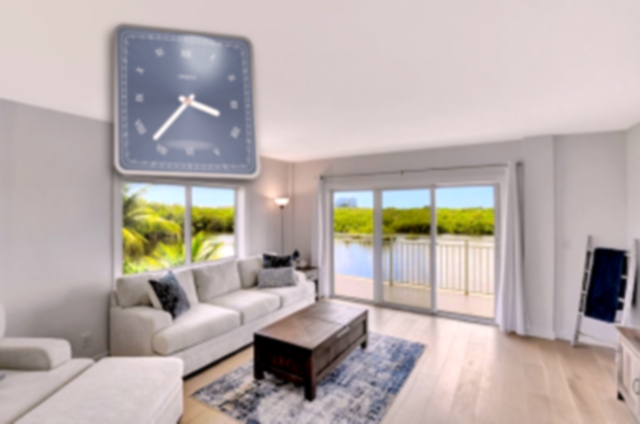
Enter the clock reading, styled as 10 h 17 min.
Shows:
3 h 37 min
